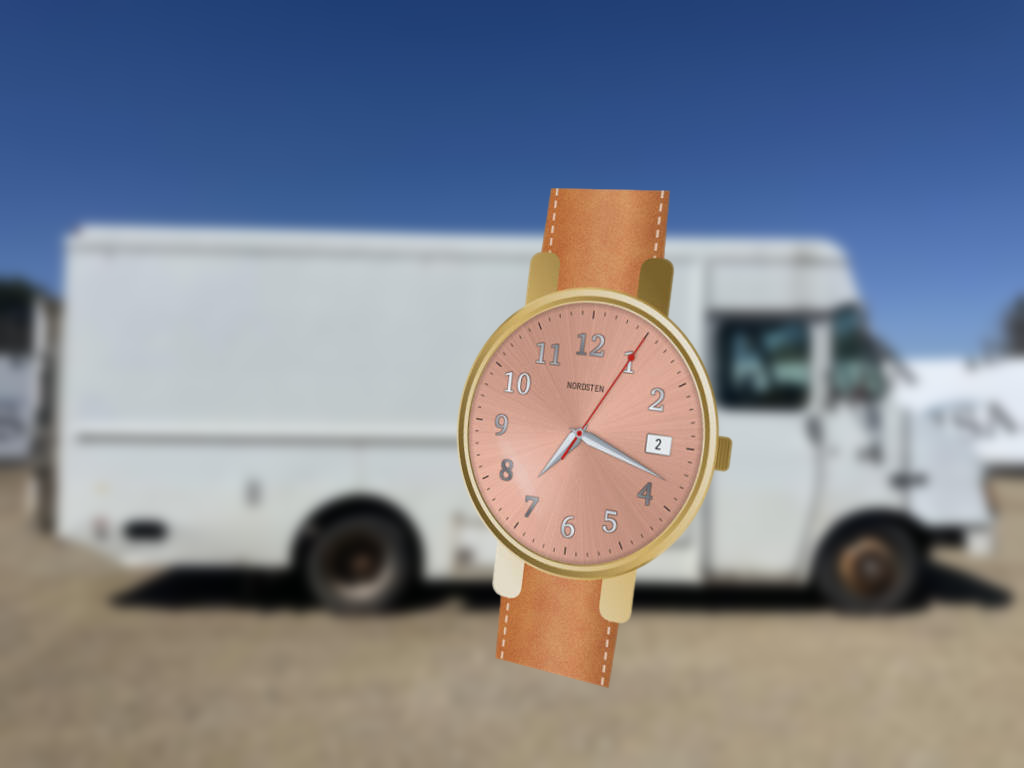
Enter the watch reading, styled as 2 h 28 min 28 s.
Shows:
7 h 18 min 05 s
